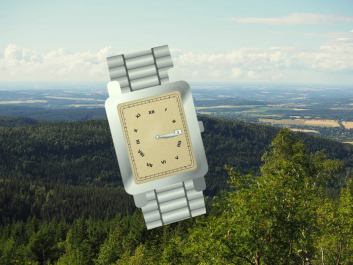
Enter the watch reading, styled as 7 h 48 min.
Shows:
3 h 16 min
